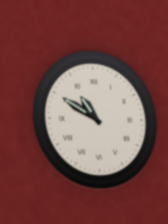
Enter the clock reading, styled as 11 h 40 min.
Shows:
10 h 50 min
